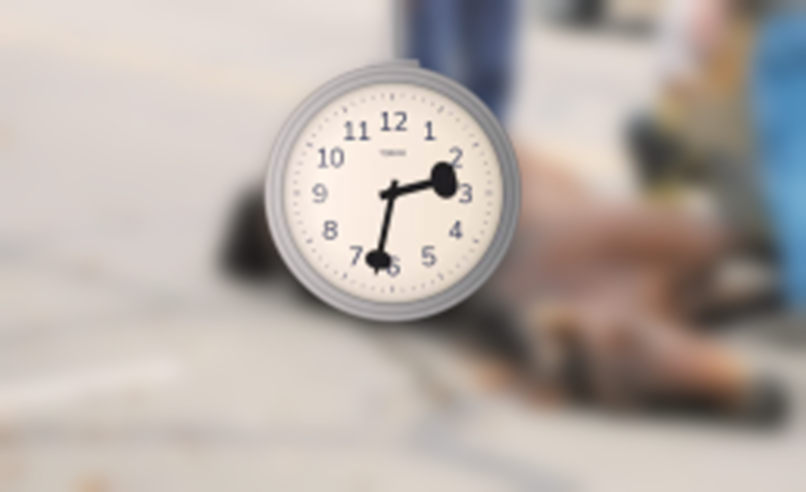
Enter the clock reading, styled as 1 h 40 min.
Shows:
2 h 32 min
